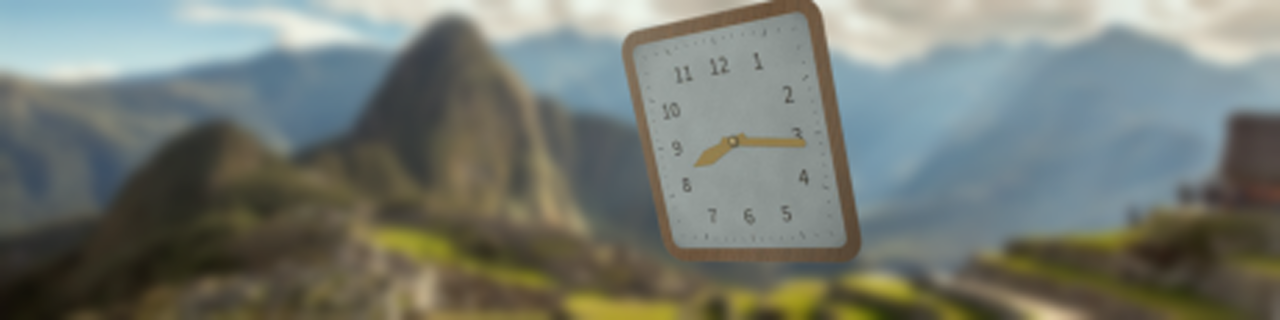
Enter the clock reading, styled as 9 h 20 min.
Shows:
8 h 16 min
